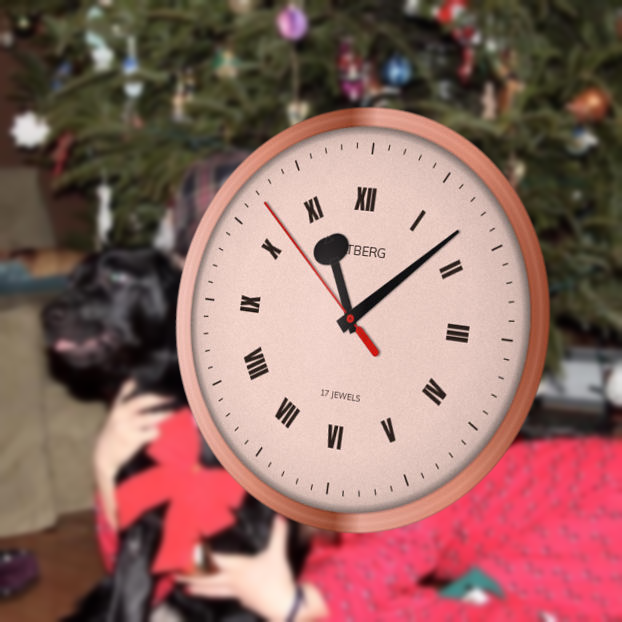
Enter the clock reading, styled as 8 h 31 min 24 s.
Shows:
11 h 07 min 52 s
